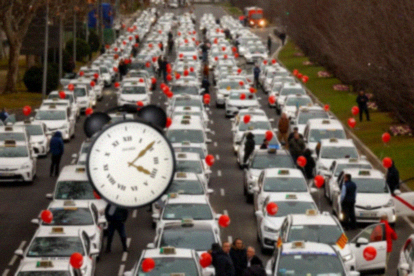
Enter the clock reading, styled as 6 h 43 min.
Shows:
4 h 09 min
